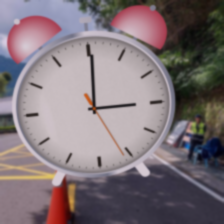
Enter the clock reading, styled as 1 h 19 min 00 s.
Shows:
3 h 00 min 26 s
